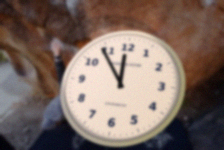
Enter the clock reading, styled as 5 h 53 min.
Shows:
11 h 54 min
